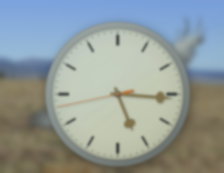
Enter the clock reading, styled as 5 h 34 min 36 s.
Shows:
5 h 15 min 43 s
